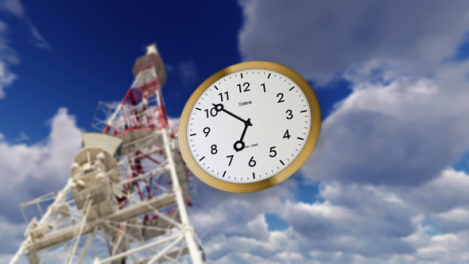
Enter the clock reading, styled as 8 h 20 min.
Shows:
6 h 52 min
